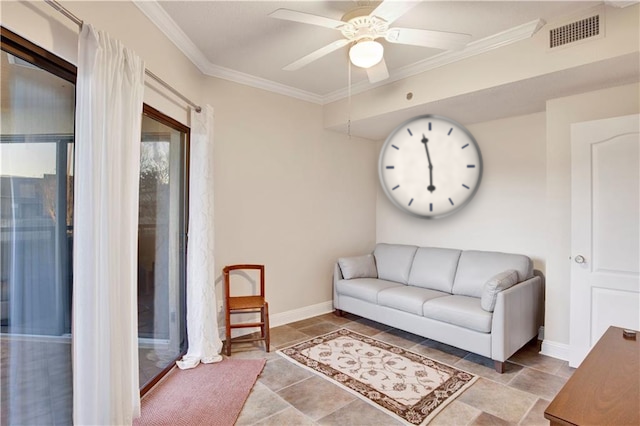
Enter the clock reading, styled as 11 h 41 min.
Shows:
5 h 58 min
